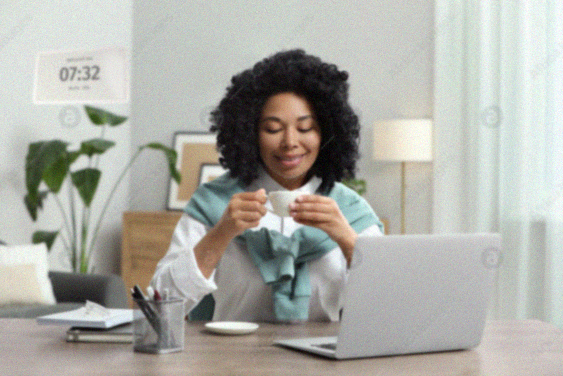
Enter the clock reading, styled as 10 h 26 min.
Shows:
7 h 32 min
